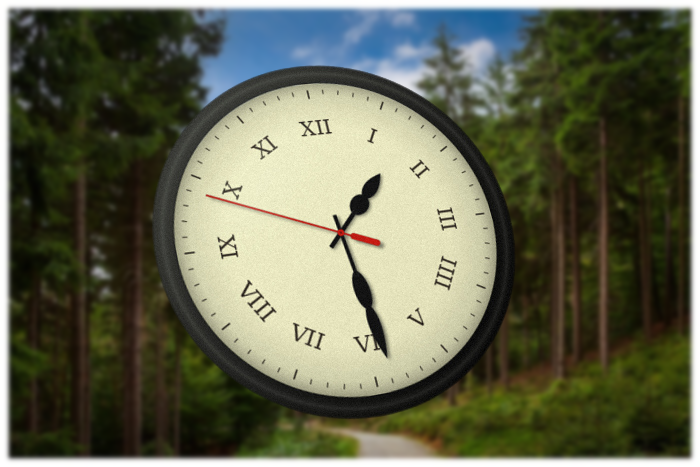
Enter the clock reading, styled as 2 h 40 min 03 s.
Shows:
1 h 28 min 49 s
